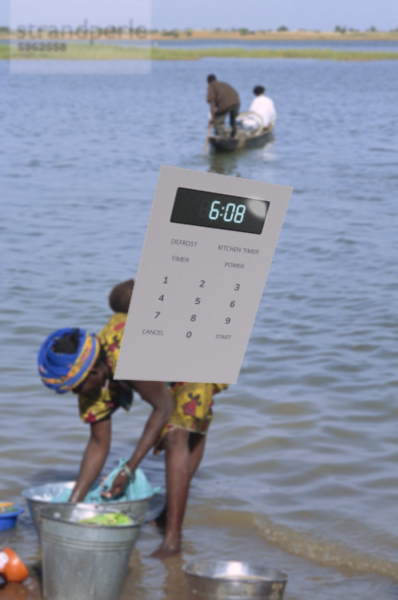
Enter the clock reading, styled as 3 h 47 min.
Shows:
6 h 08 min
